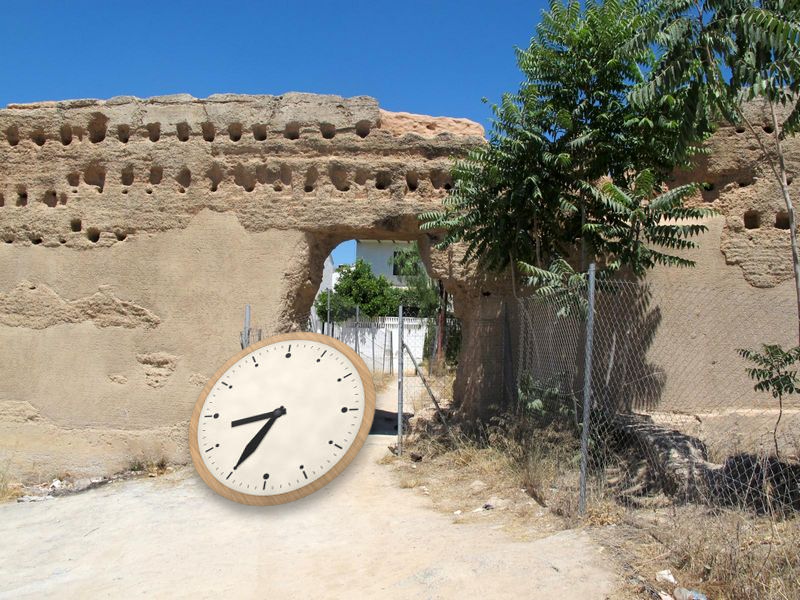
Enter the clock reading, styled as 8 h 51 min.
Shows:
8 h 35 min
